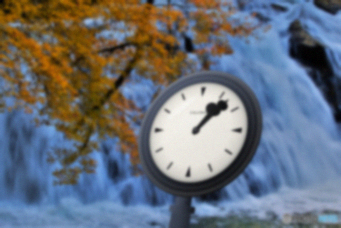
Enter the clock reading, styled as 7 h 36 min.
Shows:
1 h 07 min
